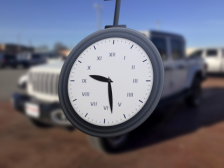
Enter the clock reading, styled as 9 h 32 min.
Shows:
9 h 28 min
